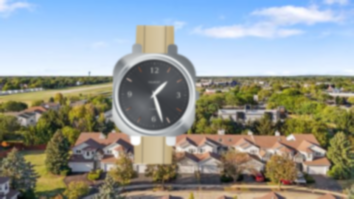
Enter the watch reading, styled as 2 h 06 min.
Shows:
1 h 27 min
